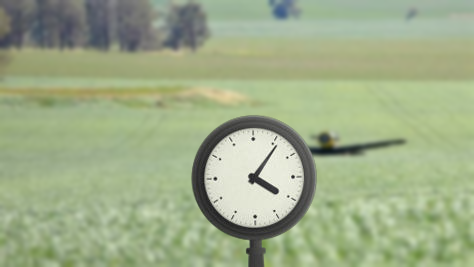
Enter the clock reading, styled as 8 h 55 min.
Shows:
4 h 06 min
